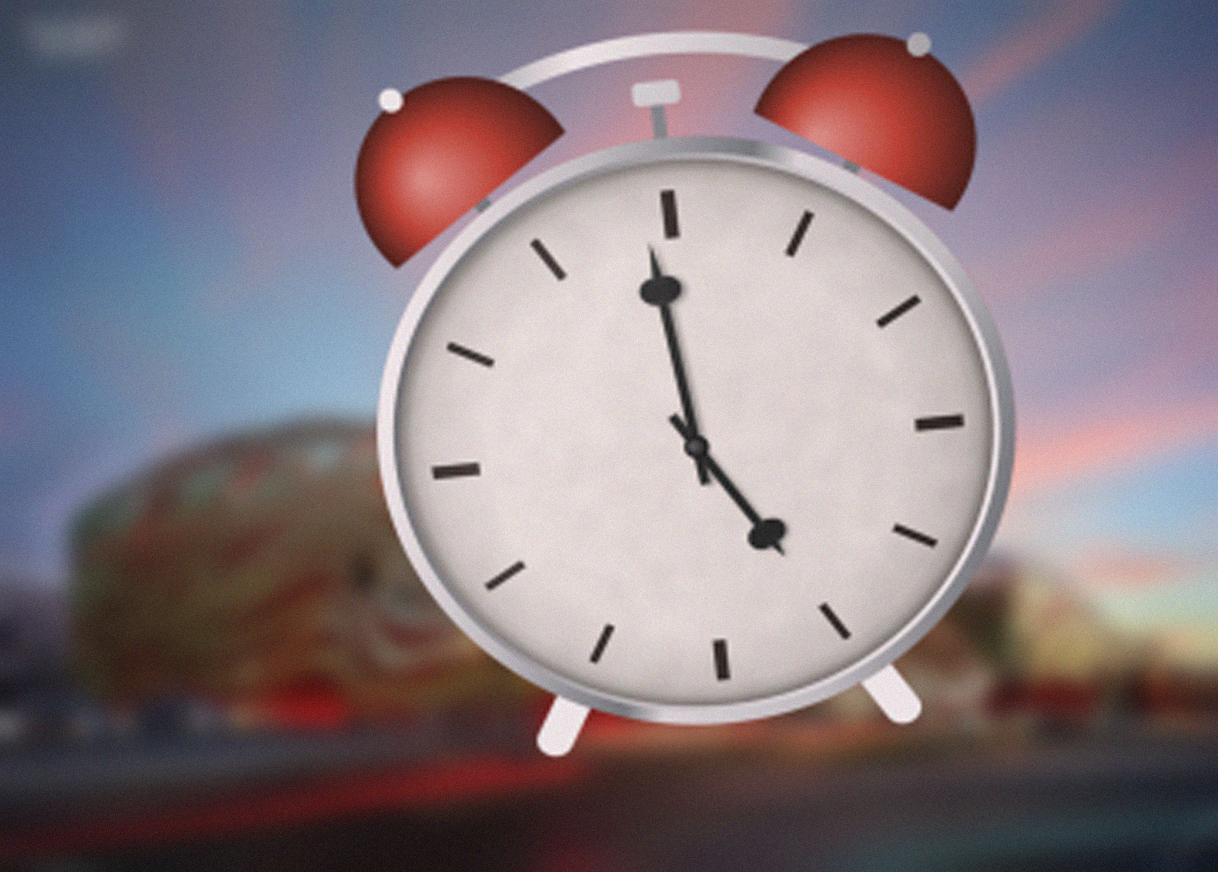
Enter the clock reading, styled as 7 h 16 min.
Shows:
4 h 59 min
